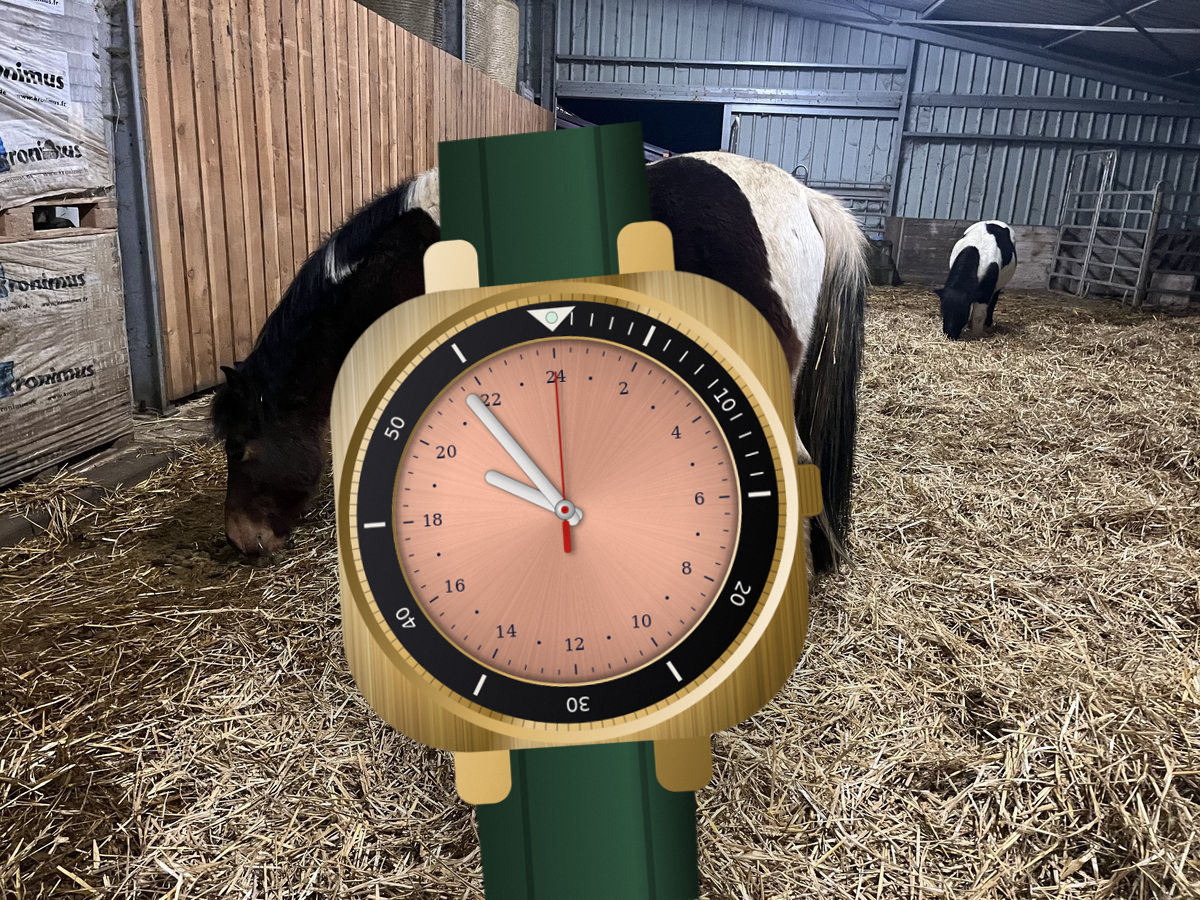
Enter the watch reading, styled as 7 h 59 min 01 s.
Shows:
19 h 54 min 00 s
